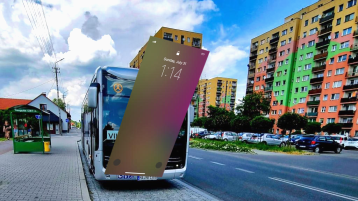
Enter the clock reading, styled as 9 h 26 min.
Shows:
1 h 14 min
